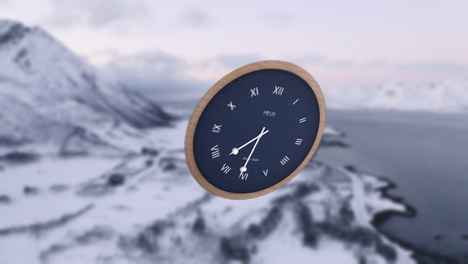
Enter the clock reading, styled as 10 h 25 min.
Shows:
7 h 31 min
